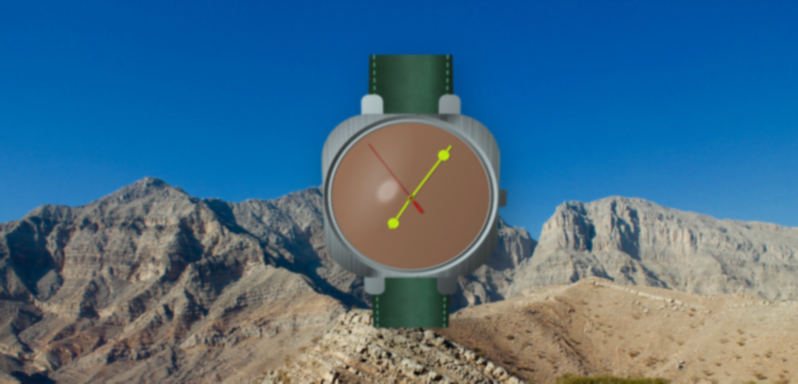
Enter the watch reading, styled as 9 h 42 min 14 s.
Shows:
7 h 05 min 54 s
